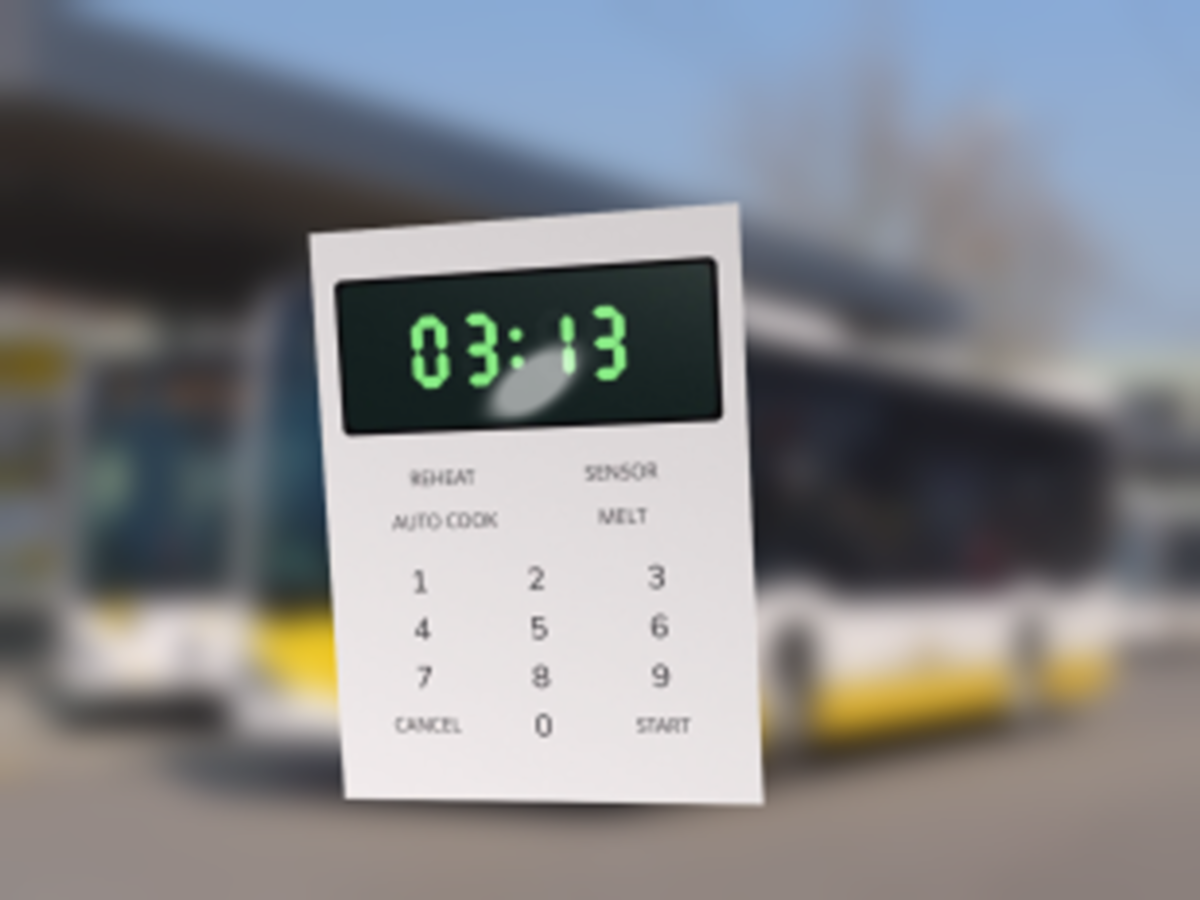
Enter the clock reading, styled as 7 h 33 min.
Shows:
3 h 13 min
